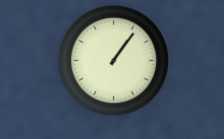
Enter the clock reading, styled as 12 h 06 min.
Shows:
1 h 06 min
